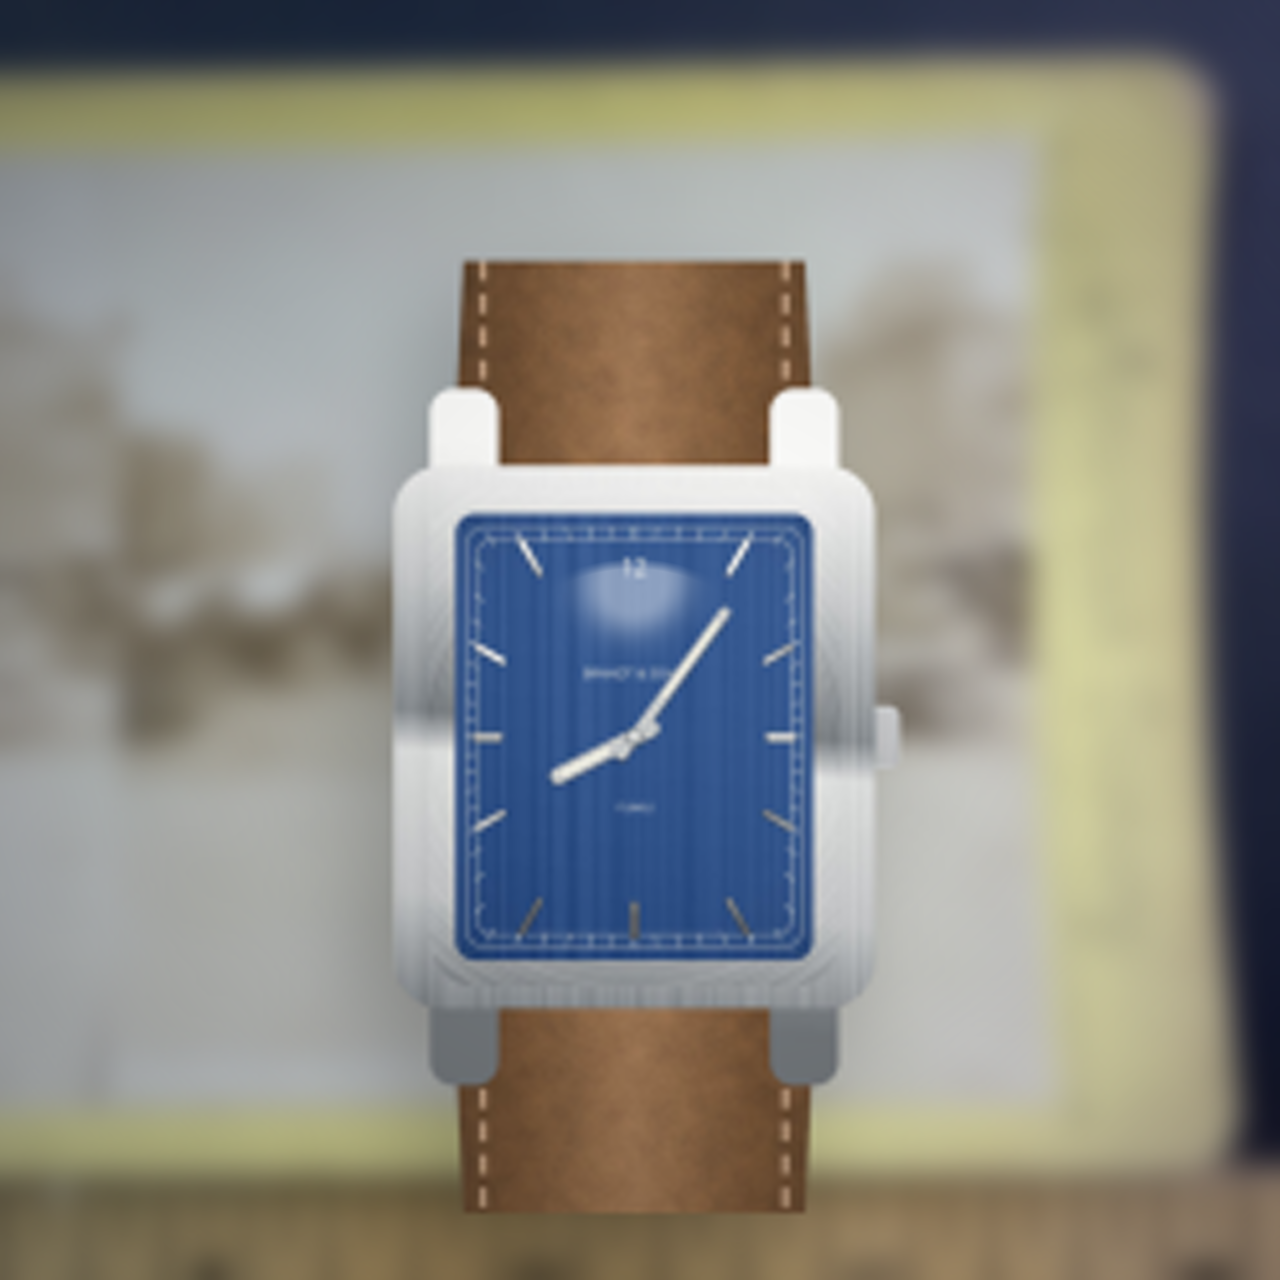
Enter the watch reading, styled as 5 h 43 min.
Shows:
8 h 06 min
